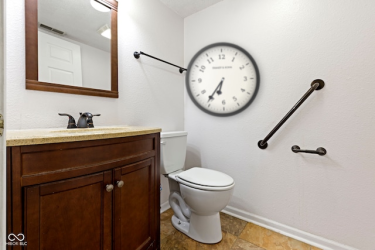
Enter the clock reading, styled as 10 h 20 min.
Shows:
6 h 36 min
